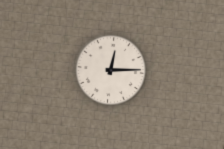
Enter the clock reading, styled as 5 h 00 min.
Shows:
12 h 14 min
